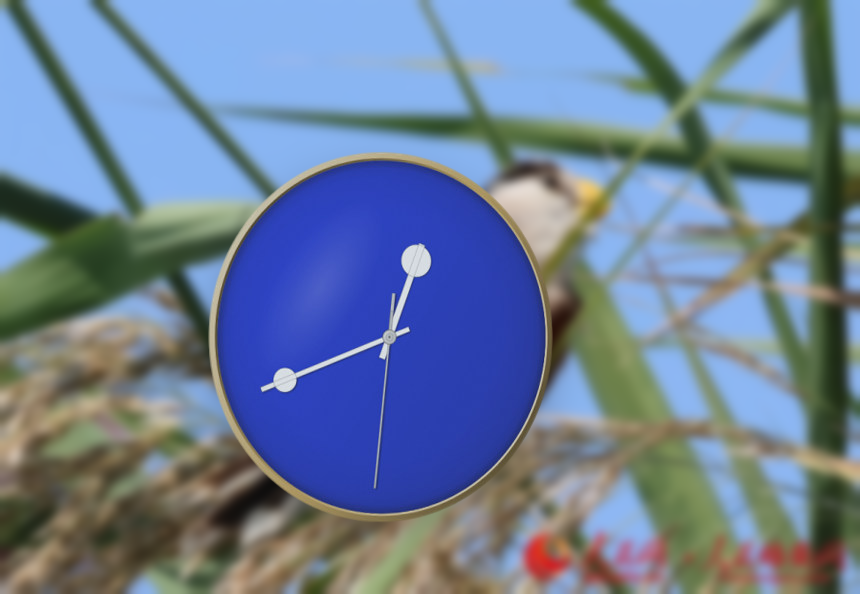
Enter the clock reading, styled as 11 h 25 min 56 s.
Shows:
12 h 41 min 31 s
